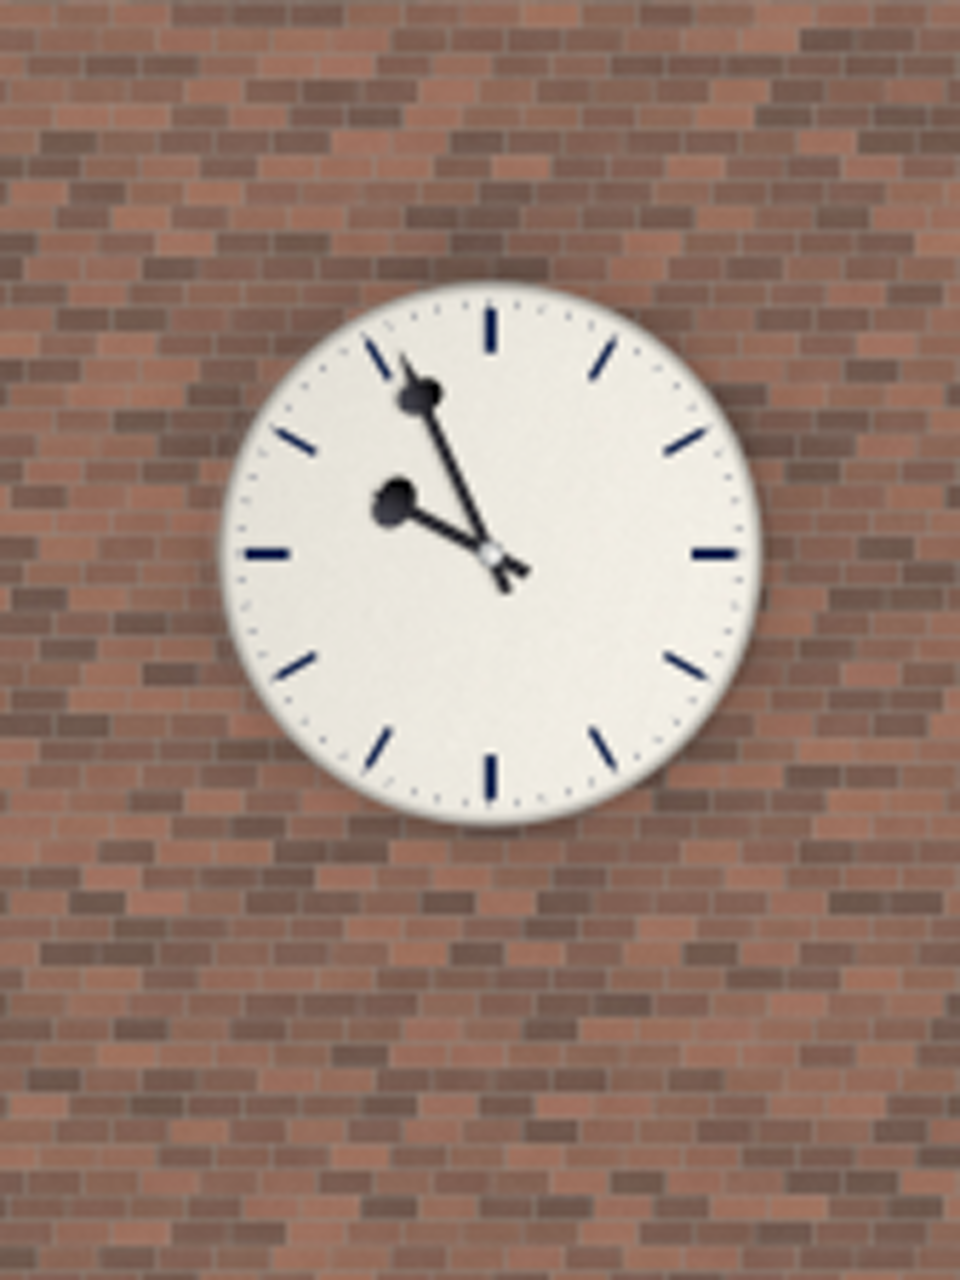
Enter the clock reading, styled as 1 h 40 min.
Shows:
9 h 56 min
